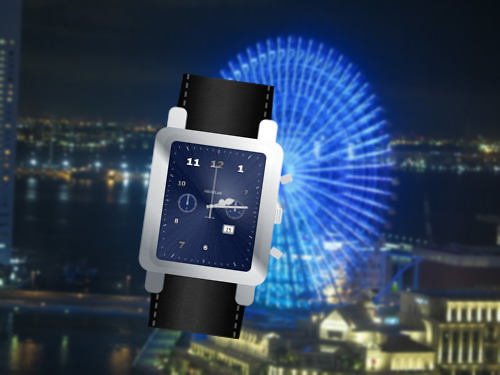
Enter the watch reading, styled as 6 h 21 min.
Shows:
2 h 14 min
